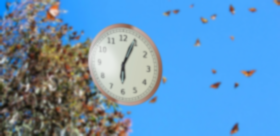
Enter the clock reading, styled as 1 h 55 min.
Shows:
6 h 04 min
